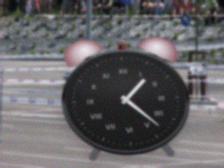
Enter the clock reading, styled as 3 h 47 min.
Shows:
1 h 23 min
